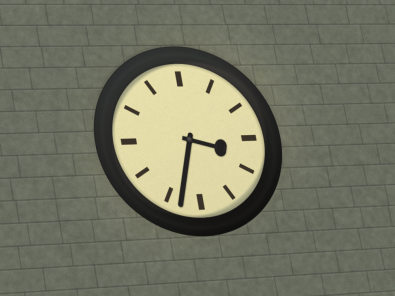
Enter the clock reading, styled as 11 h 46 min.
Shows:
3 h 33 min
